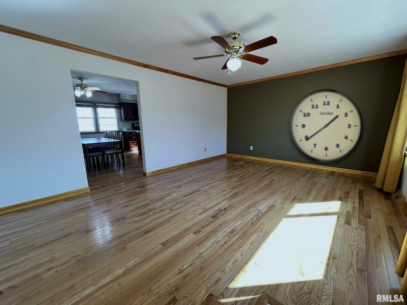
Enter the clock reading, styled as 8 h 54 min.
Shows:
1 h 39 min
